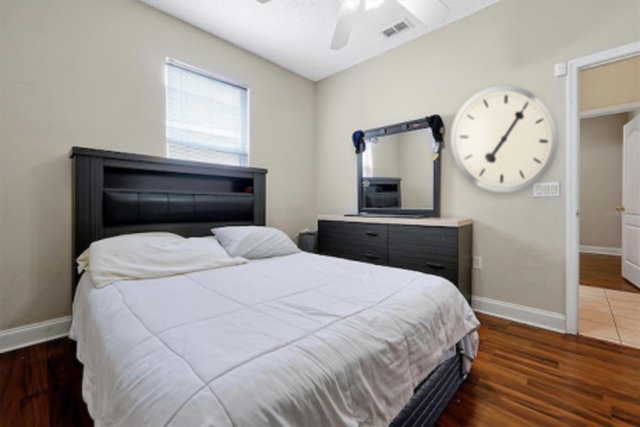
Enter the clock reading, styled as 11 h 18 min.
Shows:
7 h 05 min
